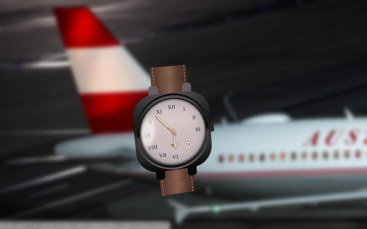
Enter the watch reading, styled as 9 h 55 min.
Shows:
5 h 53 min
